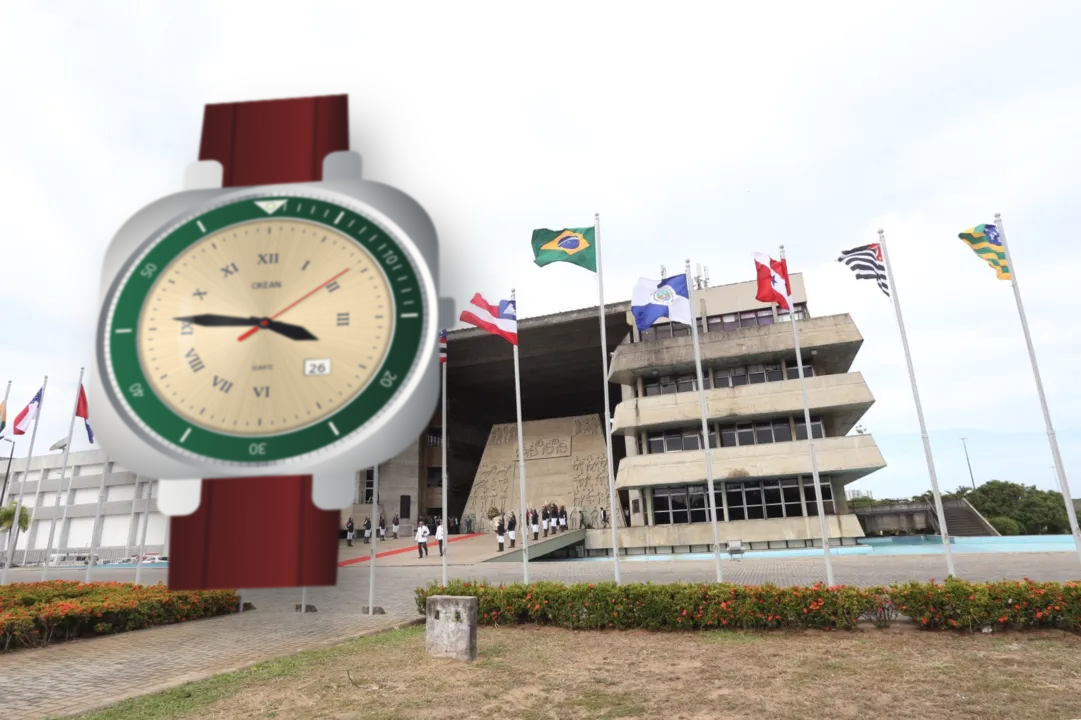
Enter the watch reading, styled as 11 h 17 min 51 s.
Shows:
3 h 46 min 09 s
